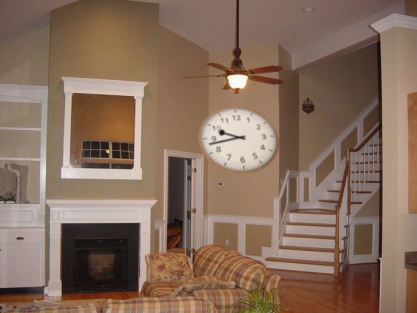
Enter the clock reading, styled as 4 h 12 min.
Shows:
9 h 43 min
